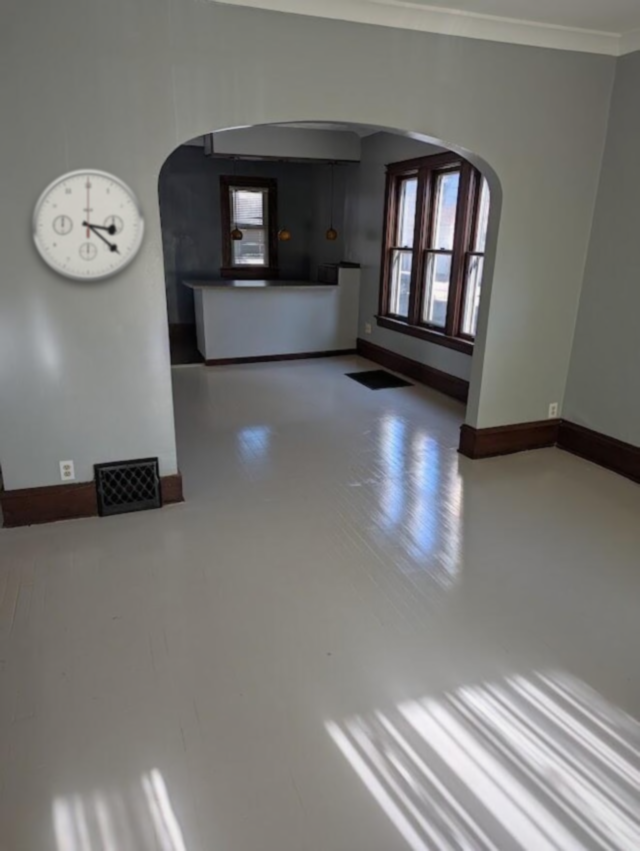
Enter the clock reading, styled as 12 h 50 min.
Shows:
3 h 22 min
